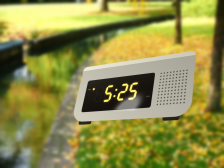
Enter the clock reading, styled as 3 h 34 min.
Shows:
5 h 25 min
